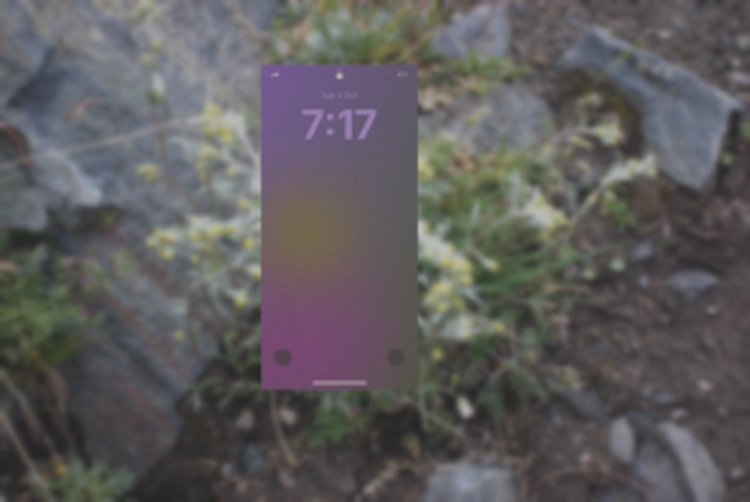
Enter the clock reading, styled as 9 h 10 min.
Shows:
7 h 17 min
